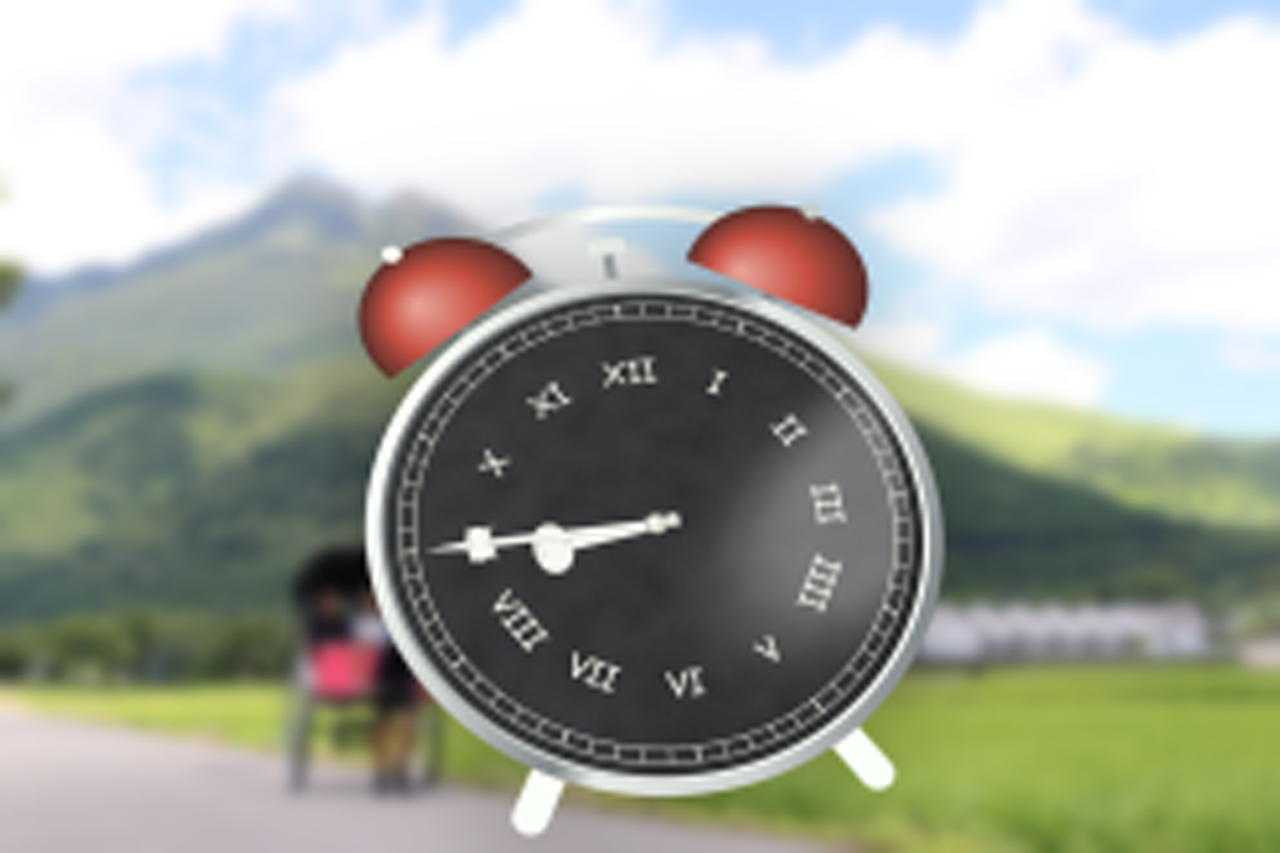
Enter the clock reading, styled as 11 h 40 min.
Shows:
8 h 45 min
